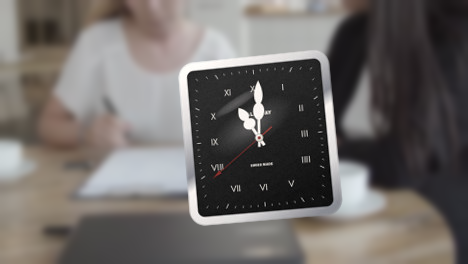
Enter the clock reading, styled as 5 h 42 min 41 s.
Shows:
11 h 00 min 39 s
